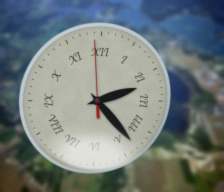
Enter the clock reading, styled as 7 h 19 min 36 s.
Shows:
2 h 22 min 59 s
